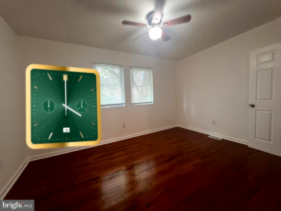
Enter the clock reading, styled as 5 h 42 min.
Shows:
4 h 00 min
